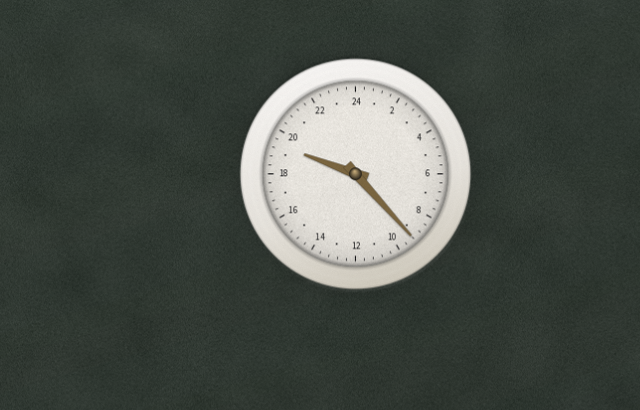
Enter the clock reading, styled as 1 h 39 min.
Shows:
19 h 23 min
